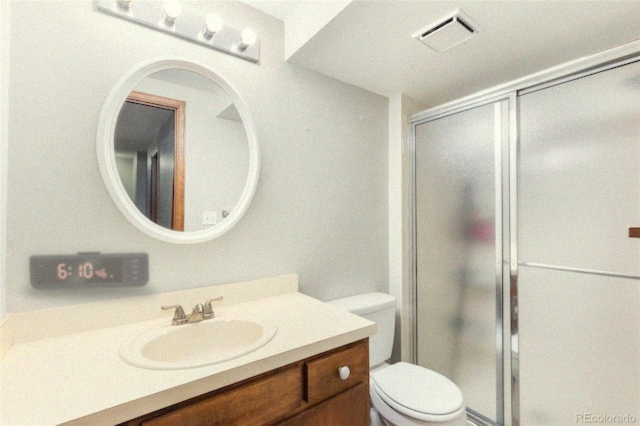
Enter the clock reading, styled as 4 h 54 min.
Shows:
6 h 10 min
